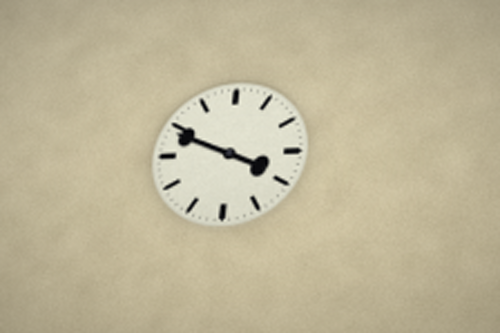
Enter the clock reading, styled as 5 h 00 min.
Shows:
3 h 49 min
